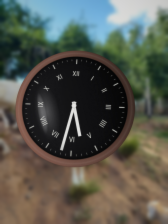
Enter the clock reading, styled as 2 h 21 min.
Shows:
5 h 32 min
